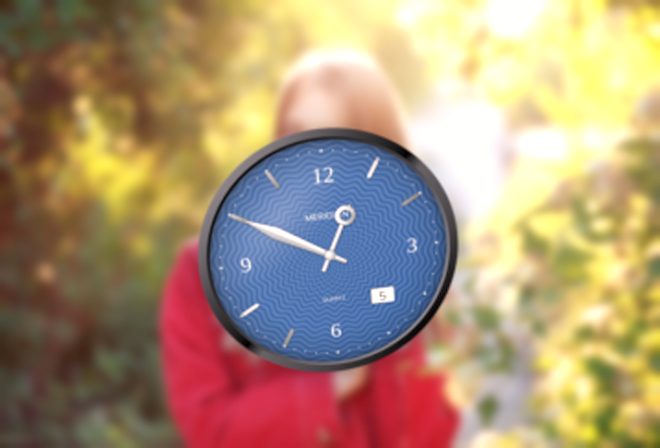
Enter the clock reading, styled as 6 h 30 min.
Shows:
12 h 50 min
